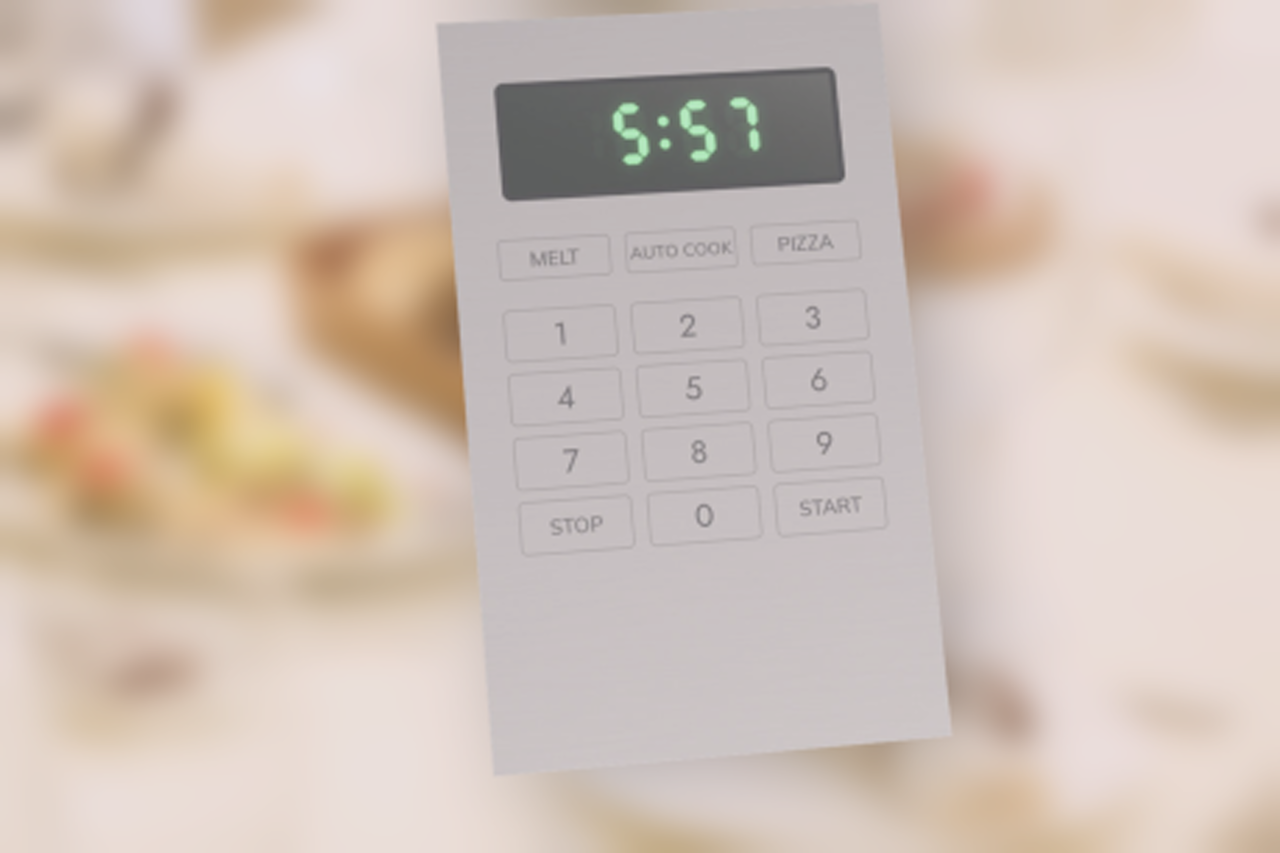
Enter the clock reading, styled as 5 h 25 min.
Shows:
5 h 57 min
